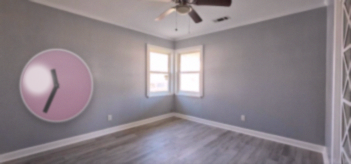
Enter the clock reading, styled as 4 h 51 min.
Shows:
11 h 34 min
